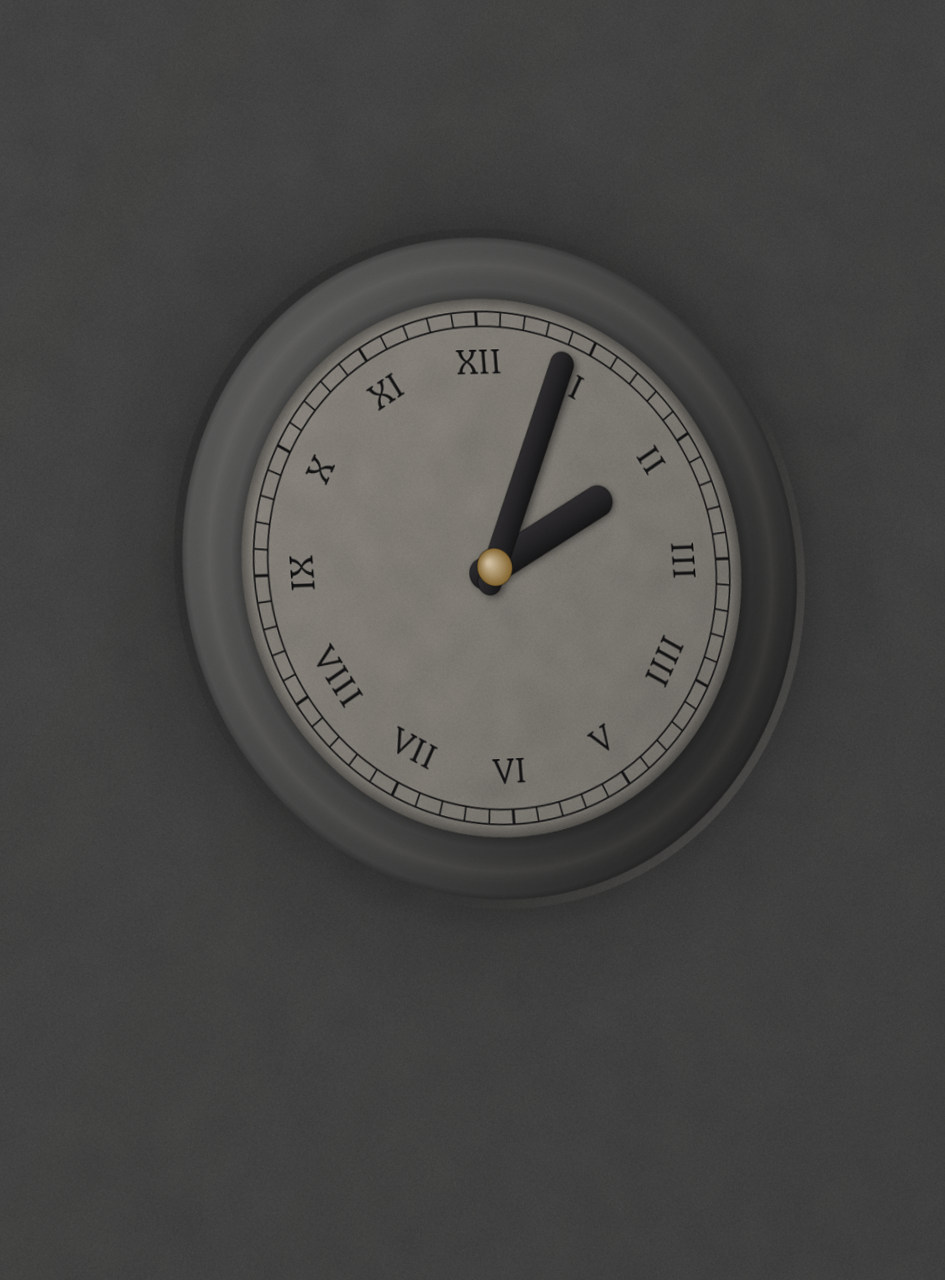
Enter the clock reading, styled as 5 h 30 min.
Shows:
2 h 04 min
